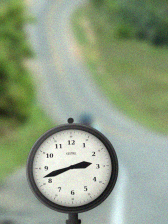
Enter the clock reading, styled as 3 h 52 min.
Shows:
2 h 42 min
